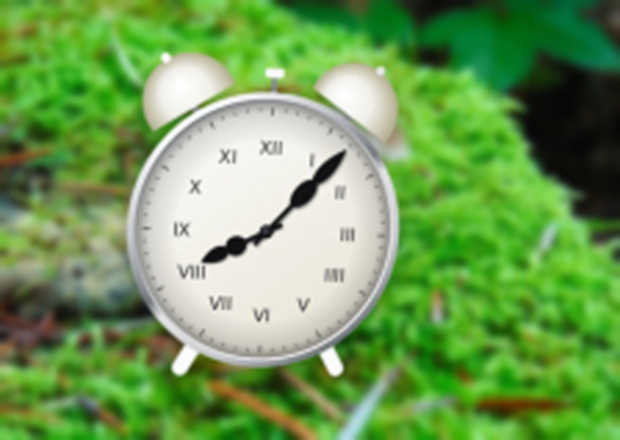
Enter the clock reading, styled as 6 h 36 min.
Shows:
8 h 07 min
